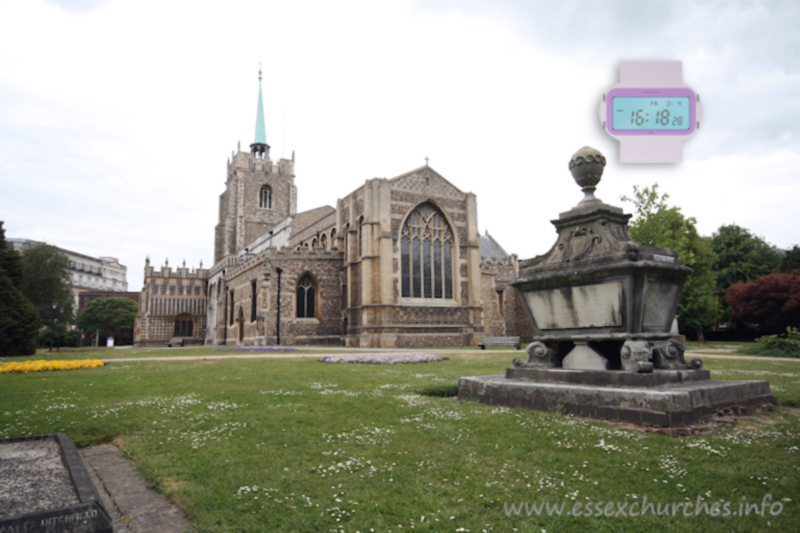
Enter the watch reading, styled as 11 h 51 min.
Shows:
16 h 18 min
